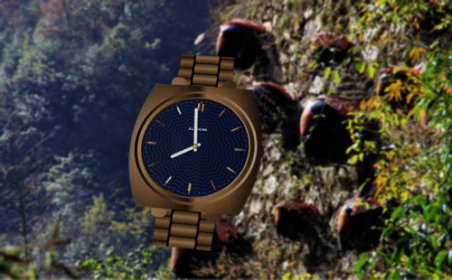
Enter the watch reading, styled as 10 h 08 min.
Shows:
7 h 59 min
